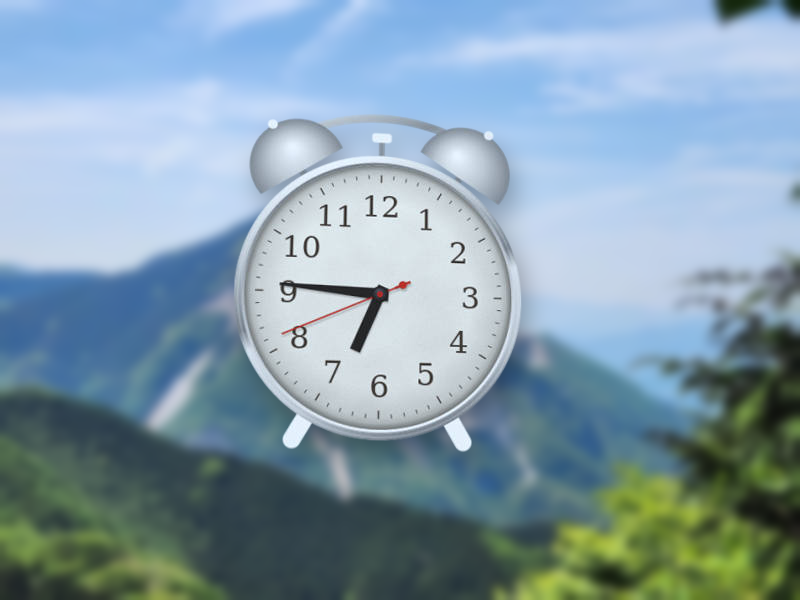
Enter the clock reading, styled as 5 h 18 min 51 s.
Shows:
6 h 45 min 41 s
